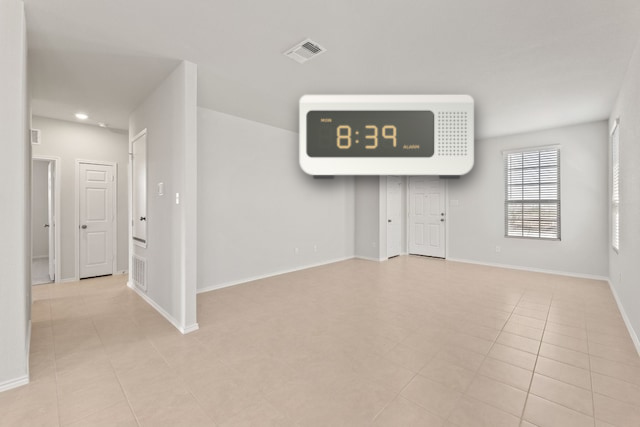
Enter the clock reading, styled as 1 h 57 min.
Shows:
8 h 39 min
